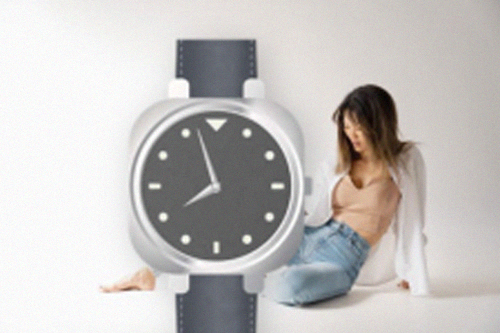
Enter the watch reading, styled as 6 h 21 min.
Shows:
7 h 57 min
